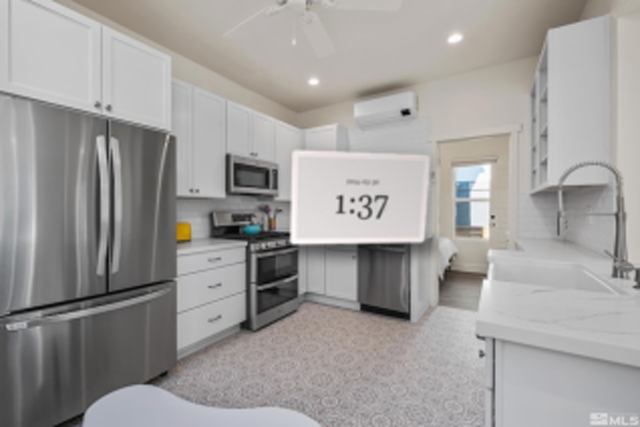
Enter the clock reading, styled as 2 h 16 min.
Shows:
1 h 37 min
